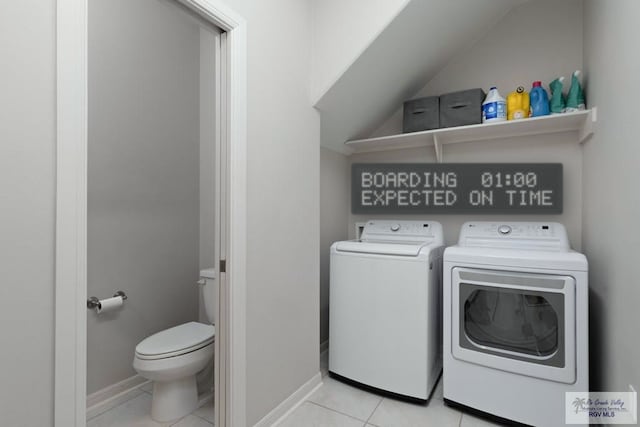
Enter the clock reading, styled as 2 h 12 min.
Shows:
1 h 00 min
